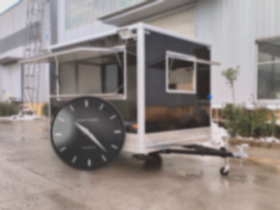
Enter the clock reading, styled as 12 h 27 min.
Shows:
10 h 23 min
